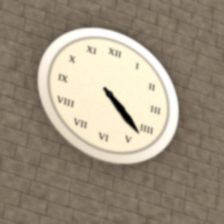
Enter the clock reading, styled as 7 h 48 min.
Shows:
4 h 22 min
